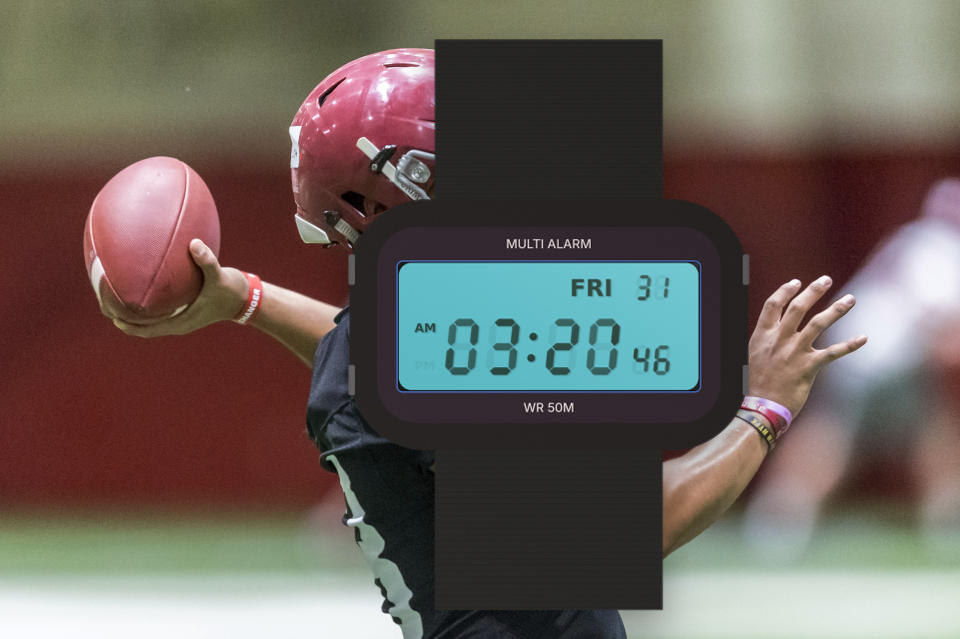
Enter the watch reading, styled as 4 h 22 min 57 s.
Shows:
3 h 20 min 46 s
